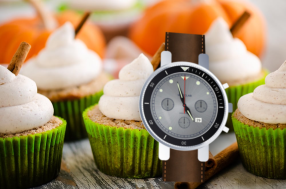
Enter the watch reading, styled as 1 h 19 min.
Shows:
4 h 57 min
